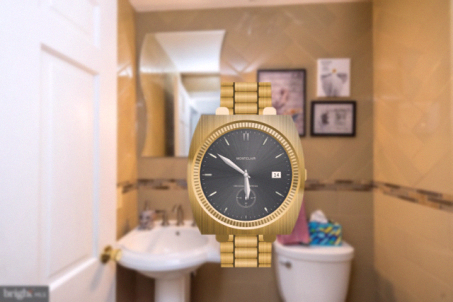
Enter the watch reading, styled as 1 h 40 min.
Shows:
5 h 51 min
